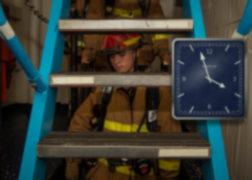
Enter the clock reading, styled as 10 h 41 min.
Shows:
3 h 57 min
